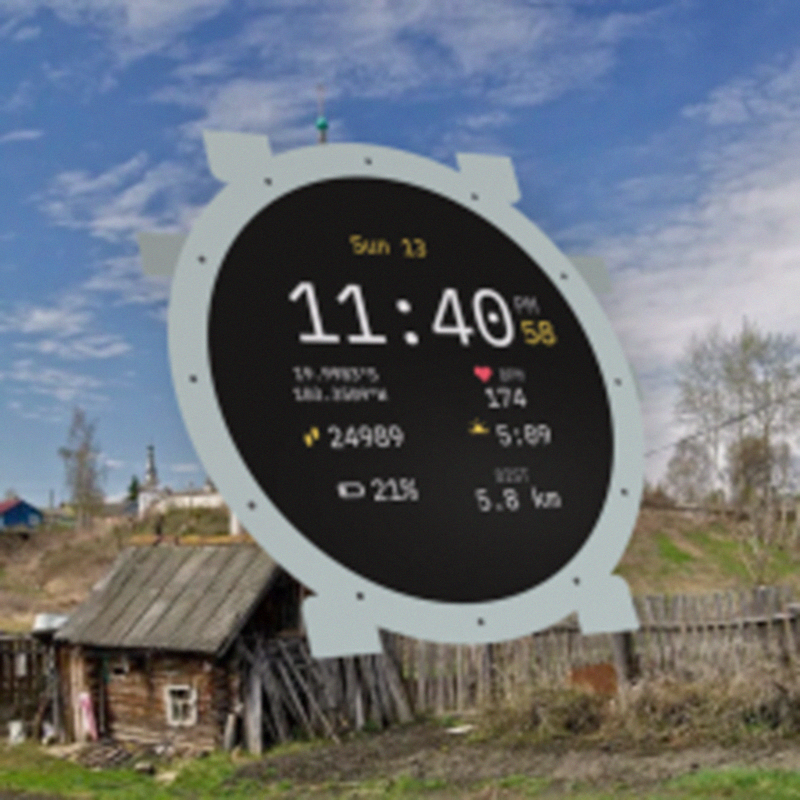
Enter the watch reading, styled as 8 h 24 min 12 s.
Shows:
11 h 40 min 58 s
